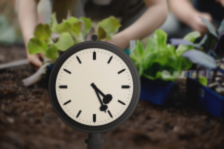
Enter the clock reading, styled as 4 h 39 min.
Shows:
4 h 26 min
